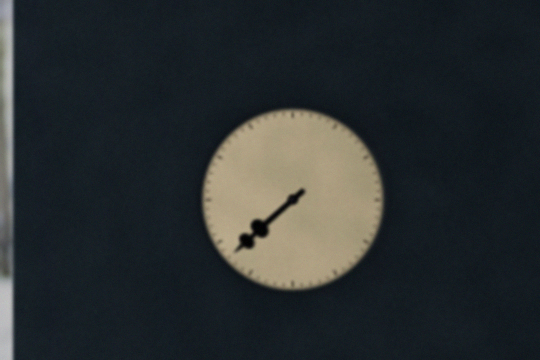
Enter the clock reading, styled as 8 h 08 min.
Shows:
7 h 38 min
